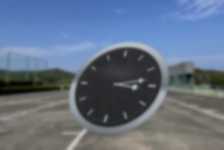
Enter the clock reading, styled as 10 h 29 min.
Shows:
3 h 13 min
